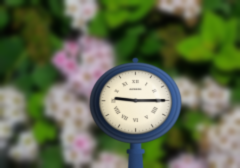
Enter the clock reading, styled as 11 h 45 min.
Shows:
9 h 15 min
